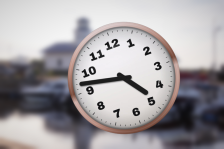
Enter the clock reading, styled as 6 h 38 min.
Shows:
4 h 47 min
